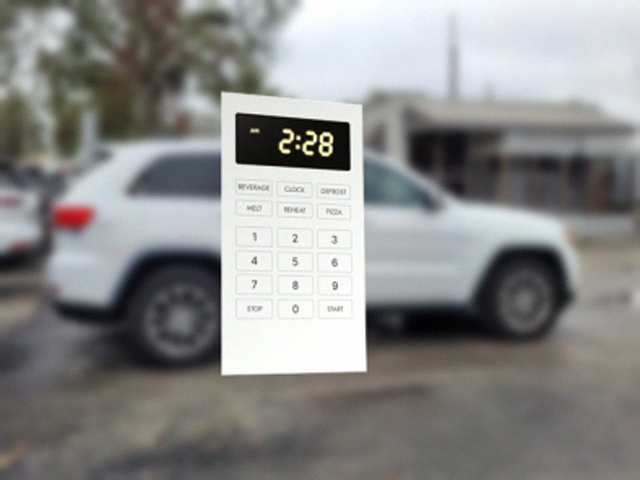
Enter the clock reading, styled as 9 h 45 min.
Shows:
2 h 28 min
